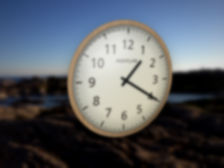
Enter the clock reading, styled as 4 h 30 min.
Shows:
1 h 20 min
